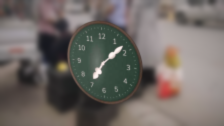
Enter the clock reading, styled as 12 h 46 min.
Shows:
7 h 08 min
